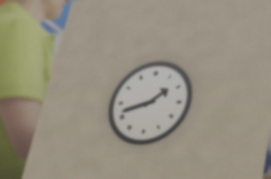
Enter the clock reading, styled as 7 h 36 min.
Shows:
1 h 42 min
